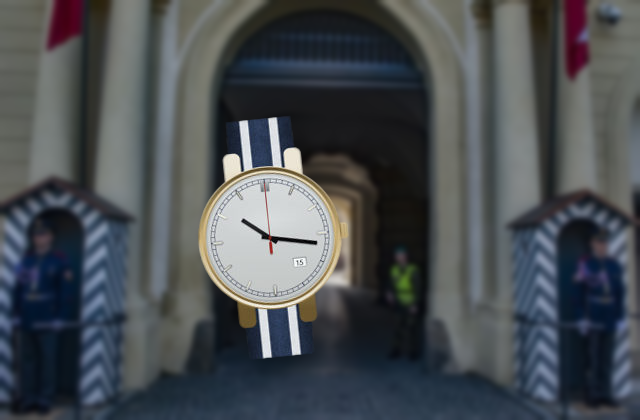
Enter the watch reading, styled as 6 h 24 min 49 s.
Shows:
10 h 17 min 00 s
